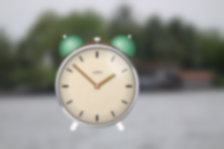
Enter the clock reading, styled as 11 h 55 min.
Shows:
1 h 52 min
